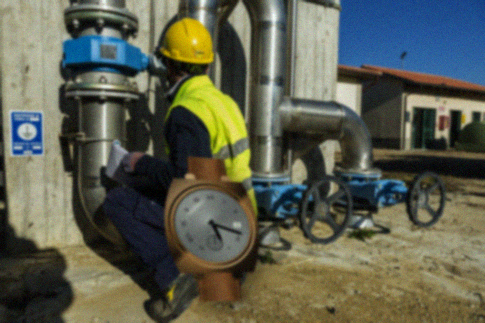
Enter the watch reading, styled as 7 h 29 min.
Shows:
5 h 18 min
